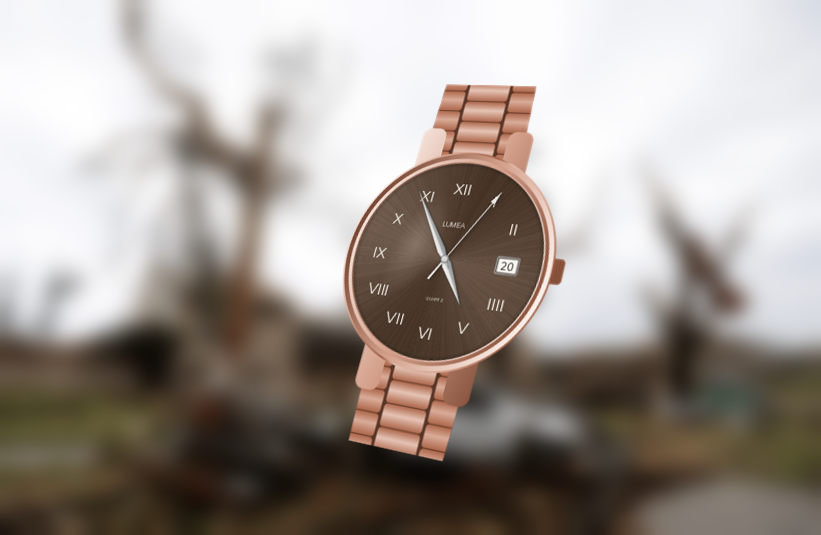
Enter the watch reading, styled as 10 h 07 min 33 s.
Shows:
4 h 54 min 05 s
